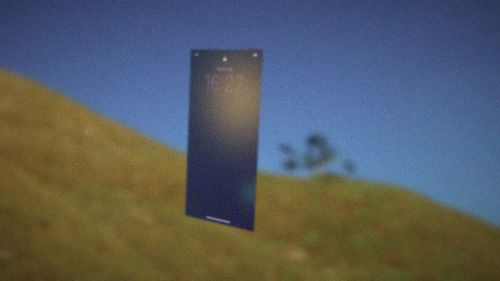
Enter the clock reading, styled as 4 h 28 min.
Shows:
16 h 27 min
